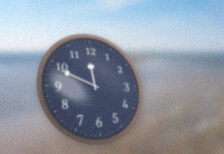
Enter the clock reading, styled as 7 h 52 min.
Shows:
11 h 49 min
